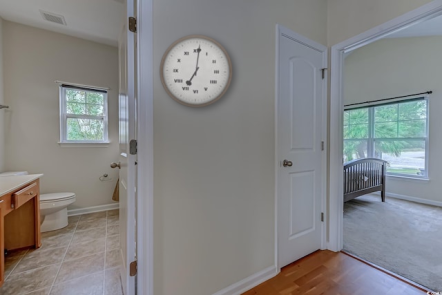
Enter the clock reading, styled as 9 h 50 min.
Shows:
7 h 01 min
